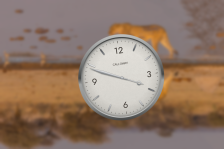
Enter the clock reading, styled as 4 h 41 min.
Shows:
3 h 49 min
